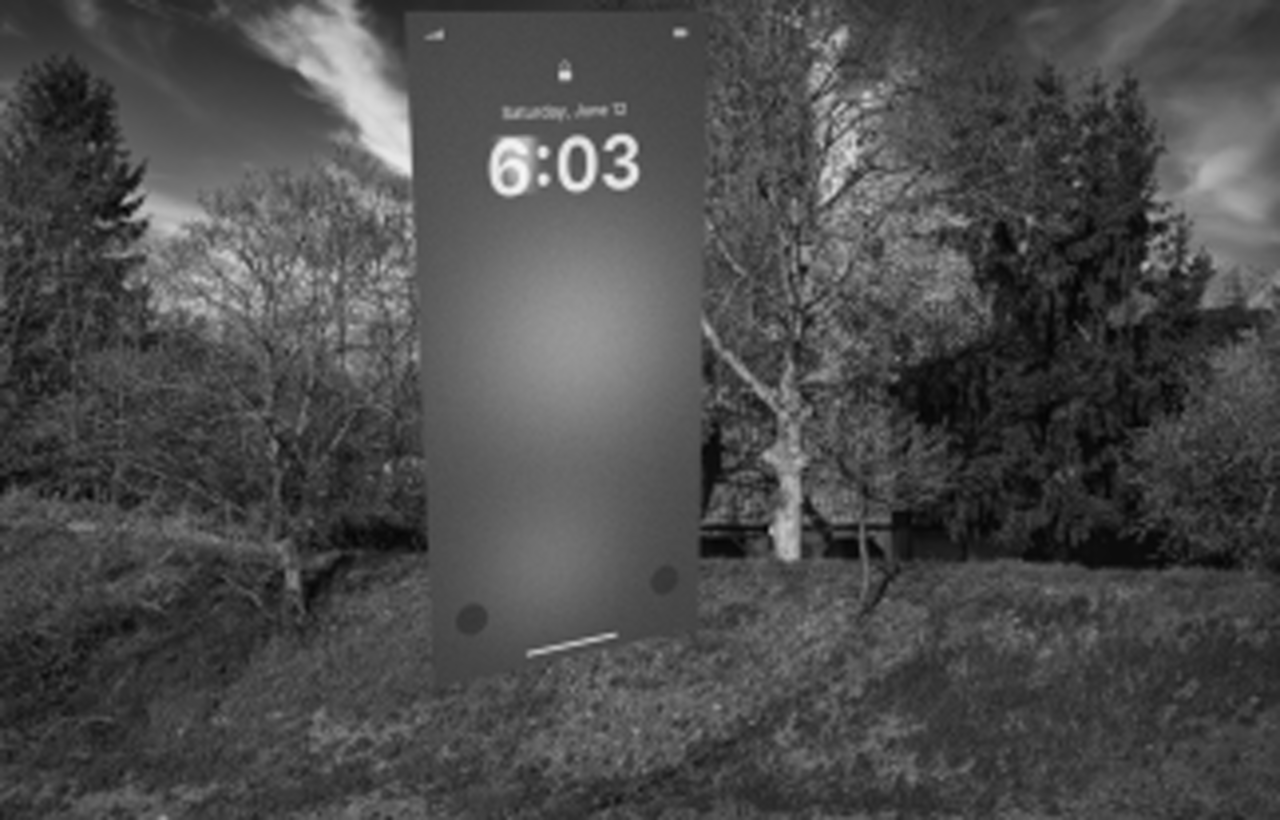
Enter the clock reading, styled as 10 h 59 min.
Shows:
6 h 03 min
